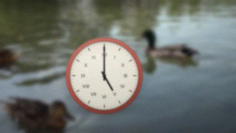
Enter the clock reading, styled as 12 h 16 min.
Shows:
5 h 00 min
